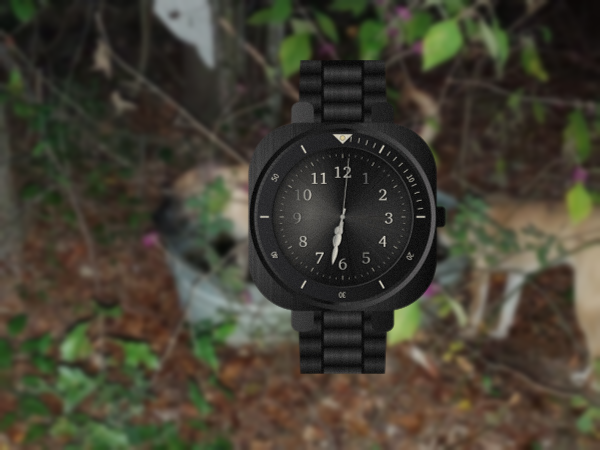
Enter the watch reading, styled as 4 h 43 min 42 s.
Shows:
6 h 32 min 01 s
